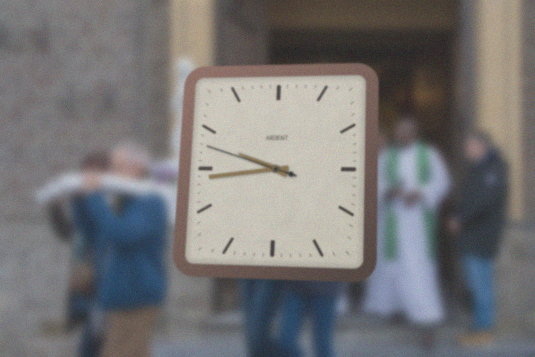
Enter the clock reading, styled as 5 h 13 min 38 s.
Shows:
9 h 43 min 48 s
